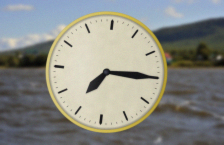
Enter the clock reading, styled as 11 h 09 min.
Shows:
7 h 15 min
